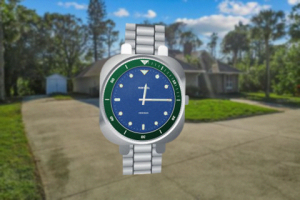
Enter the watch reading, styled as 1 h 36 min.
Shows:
12 h 15 min
